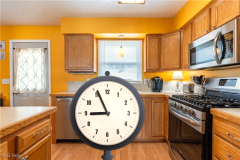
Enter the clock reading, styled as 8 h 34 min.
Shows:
8 h 56 min
